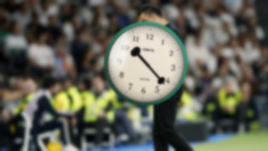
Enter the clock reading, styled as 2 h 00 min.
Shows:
10 h 22 min
